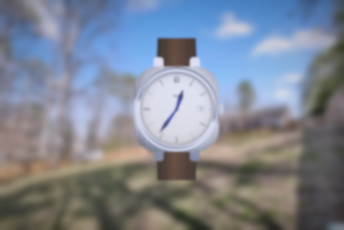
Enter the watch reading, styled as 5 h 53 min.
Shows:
12 h 36 min
